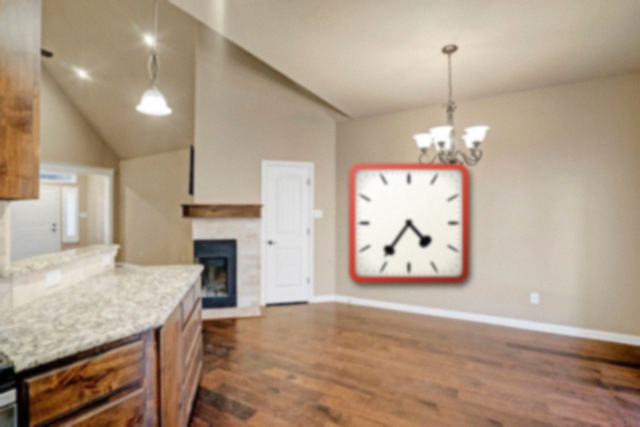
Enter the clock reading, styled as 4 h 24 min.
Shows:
4 h 36 min
